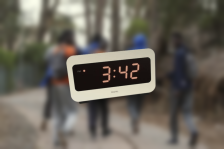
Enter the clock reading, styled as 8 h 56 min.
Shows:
3 h 42 min
